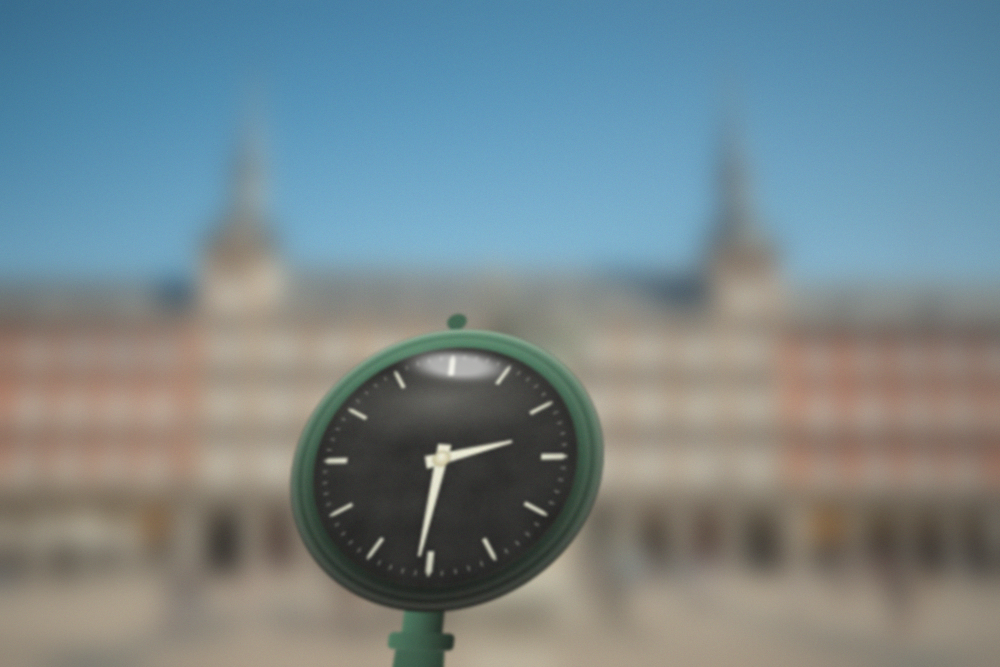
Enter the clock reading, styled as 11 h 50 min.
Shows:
2 h 31 min
